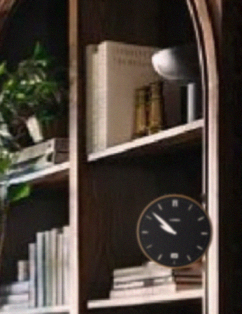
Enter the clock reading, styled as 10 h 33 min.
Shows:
9 h 52 min
